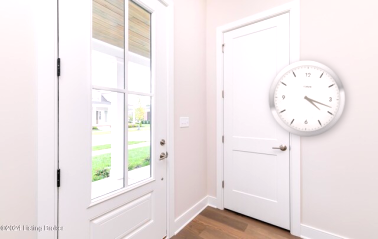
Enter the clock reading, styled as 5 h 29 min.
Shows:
4 h 18 min
